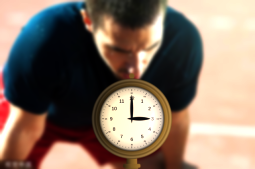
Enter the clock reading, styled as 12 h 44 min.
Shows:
3 h 00 min
